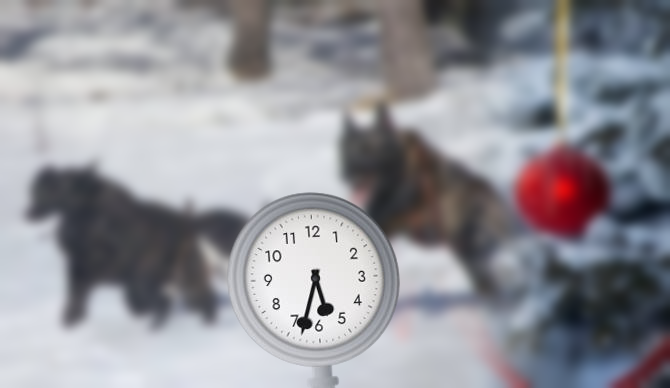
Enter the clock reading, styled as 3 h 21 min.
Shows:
5 h 33 min
